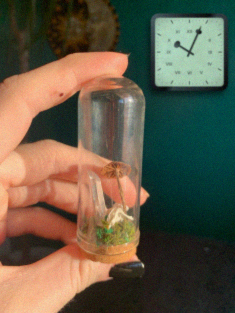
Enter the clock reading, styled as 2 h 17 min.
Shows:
10 h 04 min
